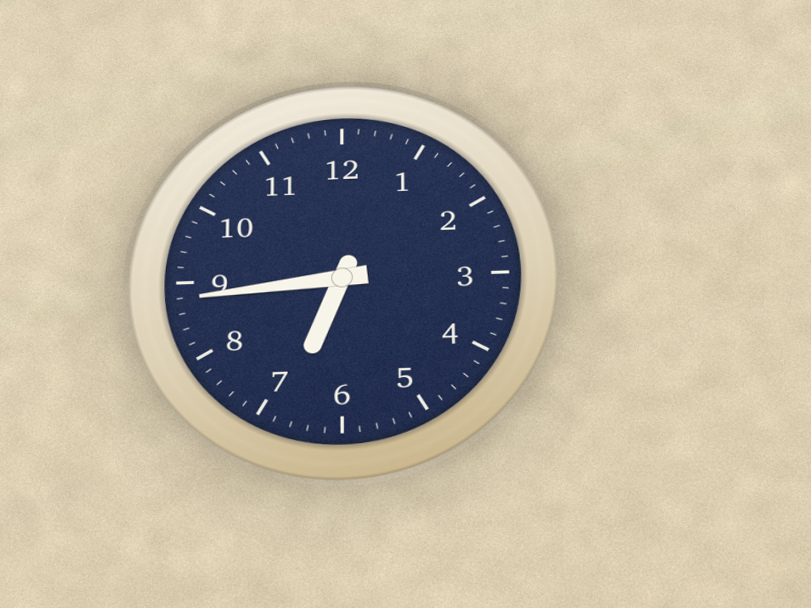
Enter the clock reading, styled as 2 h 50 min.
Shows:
6 h 44 min
